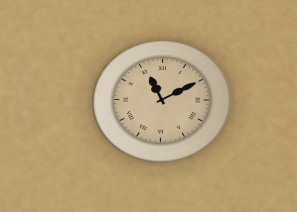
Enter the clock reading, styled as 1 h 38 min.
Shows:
11 h 10 min
